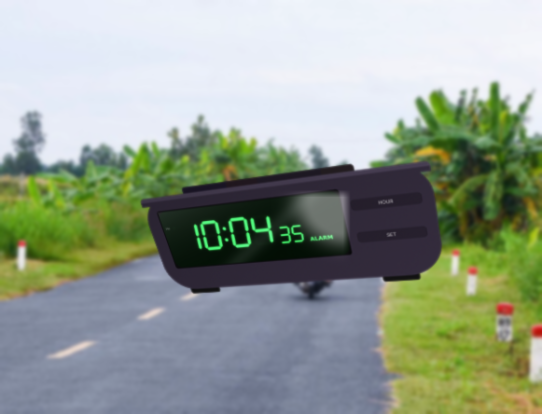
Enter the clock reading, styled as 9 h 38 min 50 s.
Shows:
10 h 04 min 35 s
